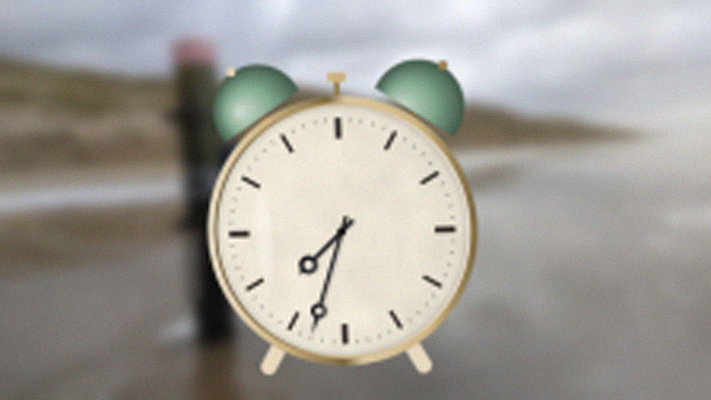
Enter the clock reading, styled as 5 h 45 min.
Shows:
7 h 33 min
